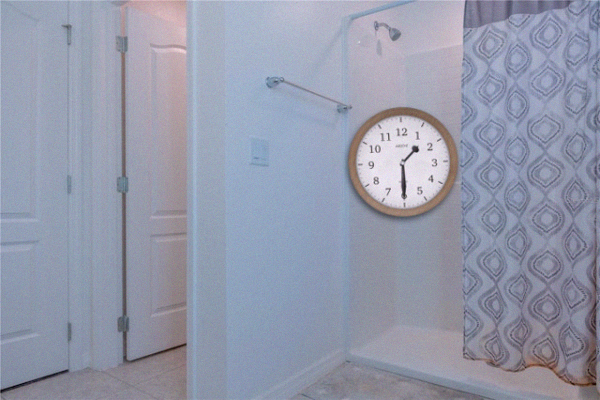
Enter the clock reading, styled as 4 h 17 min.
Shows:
1 h 30 min
